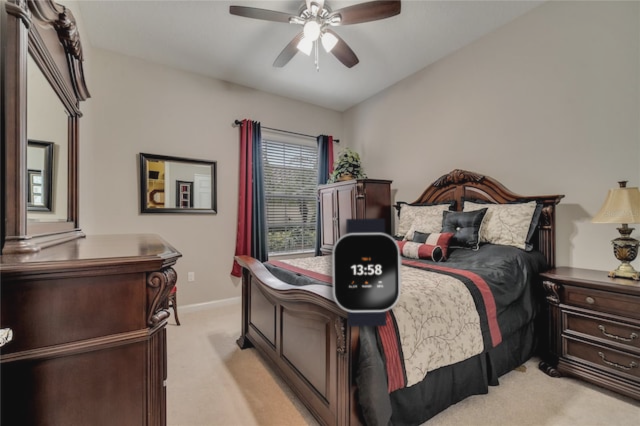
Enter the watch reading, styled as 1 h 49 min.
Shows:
13 h 58 min
